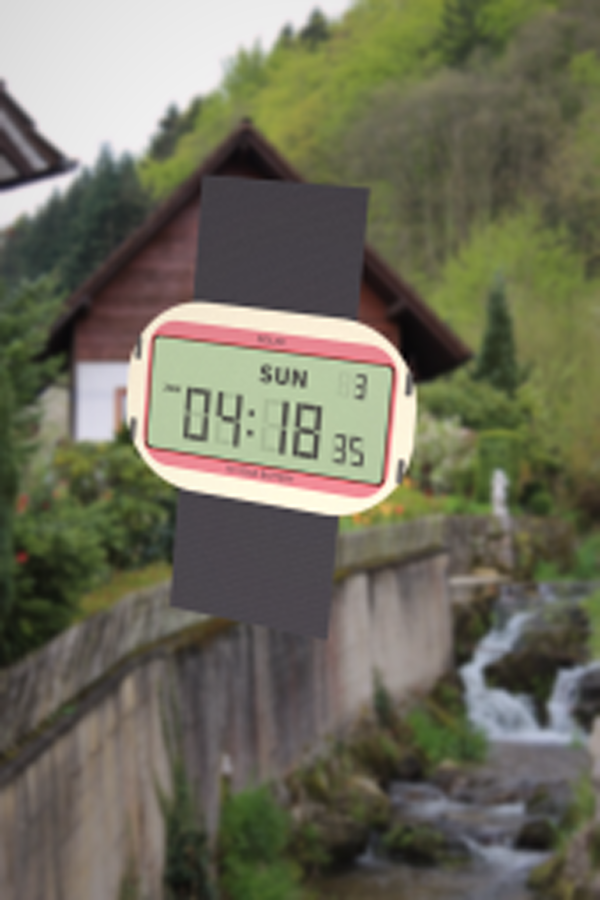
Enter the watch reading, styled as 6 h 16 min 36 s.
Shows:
4 h 18 min 35 s
